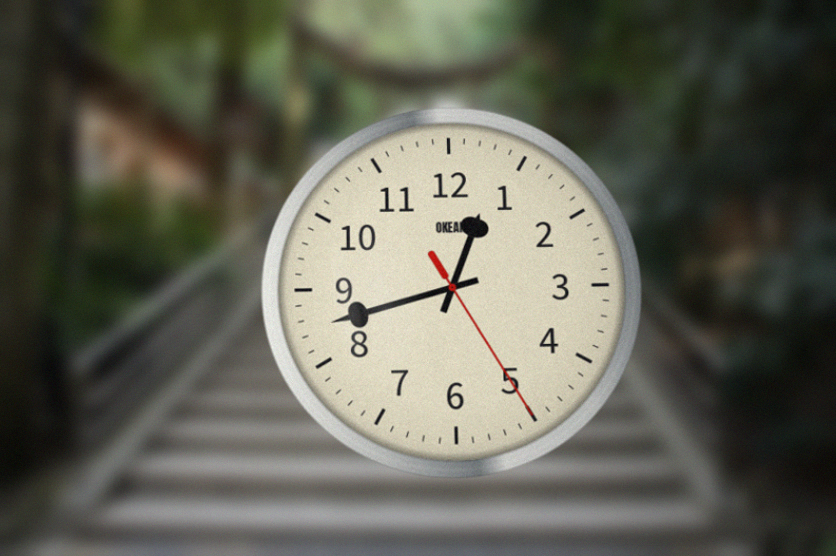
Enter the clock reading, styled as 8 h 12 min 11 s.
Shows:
12 h 42 min 25 s
